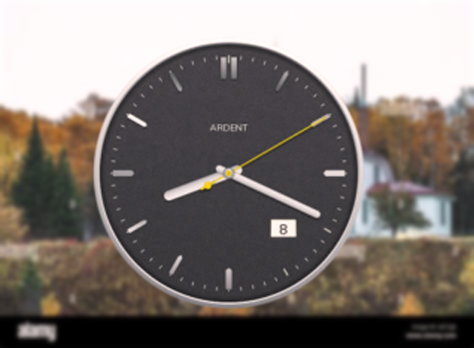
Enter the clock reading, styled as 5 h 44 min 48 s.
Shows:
8 h 19 min 10 s
